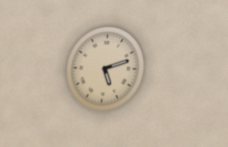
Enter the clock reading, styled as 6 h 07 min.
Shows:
5 h 12 min
